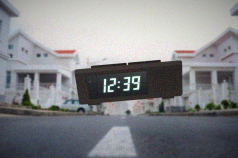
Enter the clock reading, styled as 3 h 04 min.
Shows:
12 h 39 min
